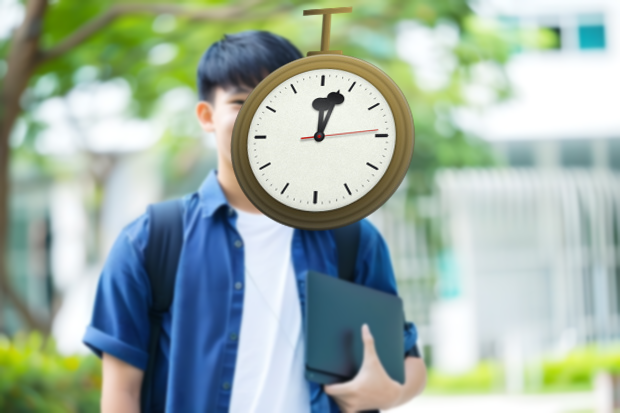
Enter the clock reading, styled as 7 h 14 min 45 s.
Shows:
12 h 03 min 14 s
